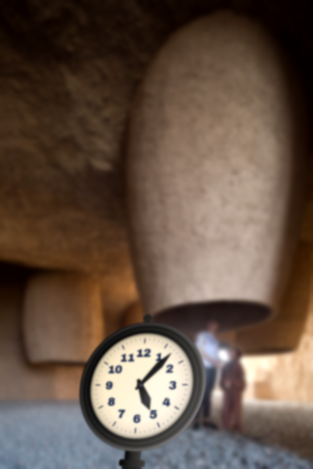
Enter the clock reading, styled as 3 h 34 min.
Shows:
5 h 07 min
